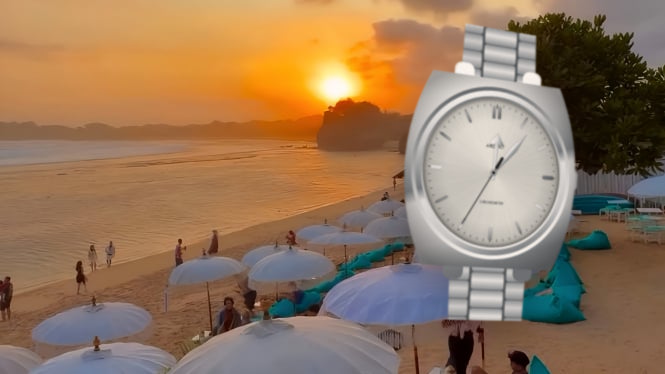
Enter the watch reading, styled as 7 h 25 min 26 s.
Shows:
12 h 06 min 35 s
